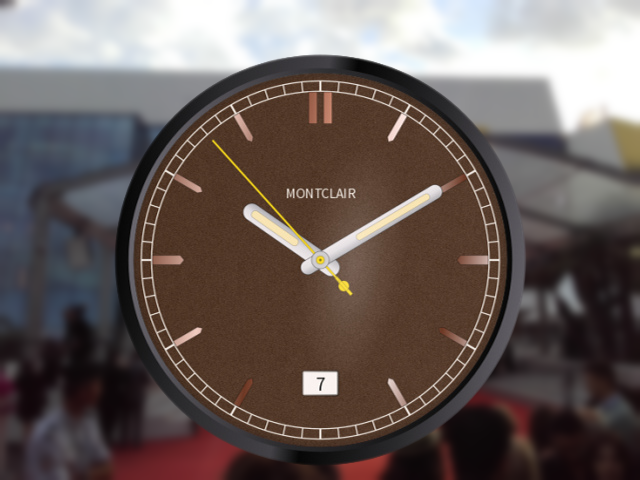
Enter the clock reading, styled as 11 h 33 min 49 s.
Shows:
10 h 09 min 53 s
